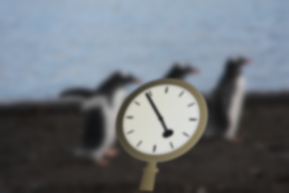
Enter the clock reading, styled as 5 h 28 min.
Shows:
4 h 54 min
